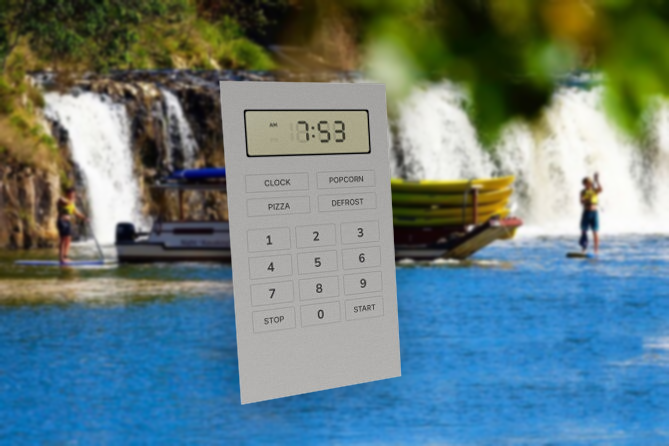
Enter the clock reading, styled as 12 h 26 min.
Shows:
7 h 53 min
